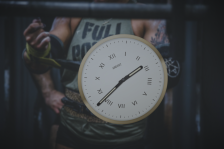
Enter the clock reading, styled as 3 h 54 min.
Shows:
2 h 42 min
